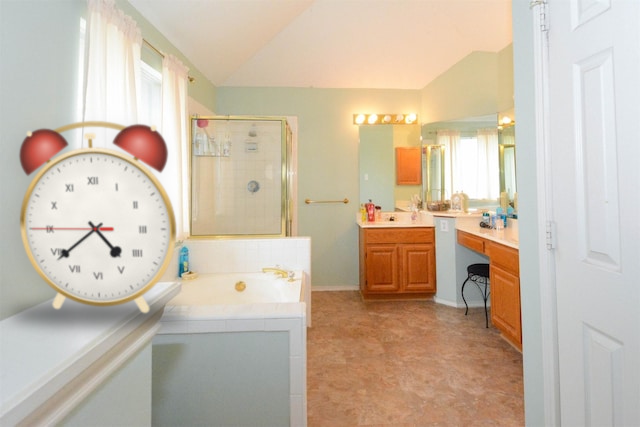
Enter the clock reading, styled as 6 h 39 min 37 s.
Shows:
4 h 38 min 45 s
